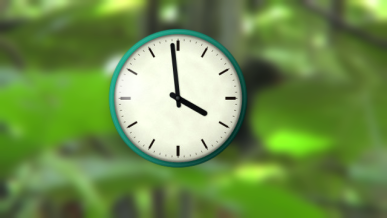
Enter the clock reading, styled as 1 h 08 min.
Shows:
3 h 59 min
